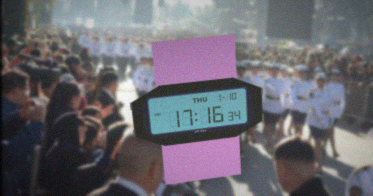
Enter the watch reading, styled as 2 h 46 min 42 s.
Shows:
17 h 16 min 34 s
